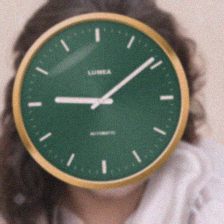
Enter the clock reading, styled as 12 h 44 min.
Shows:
9 h 09 min
